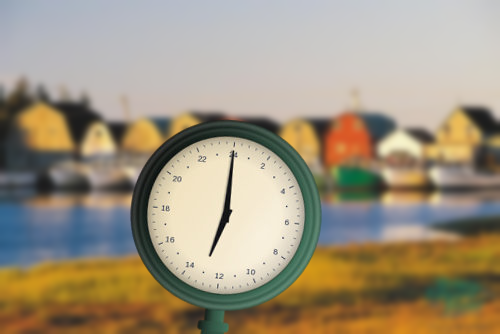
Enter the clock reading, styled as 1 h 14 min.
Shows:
13 h 00 min
